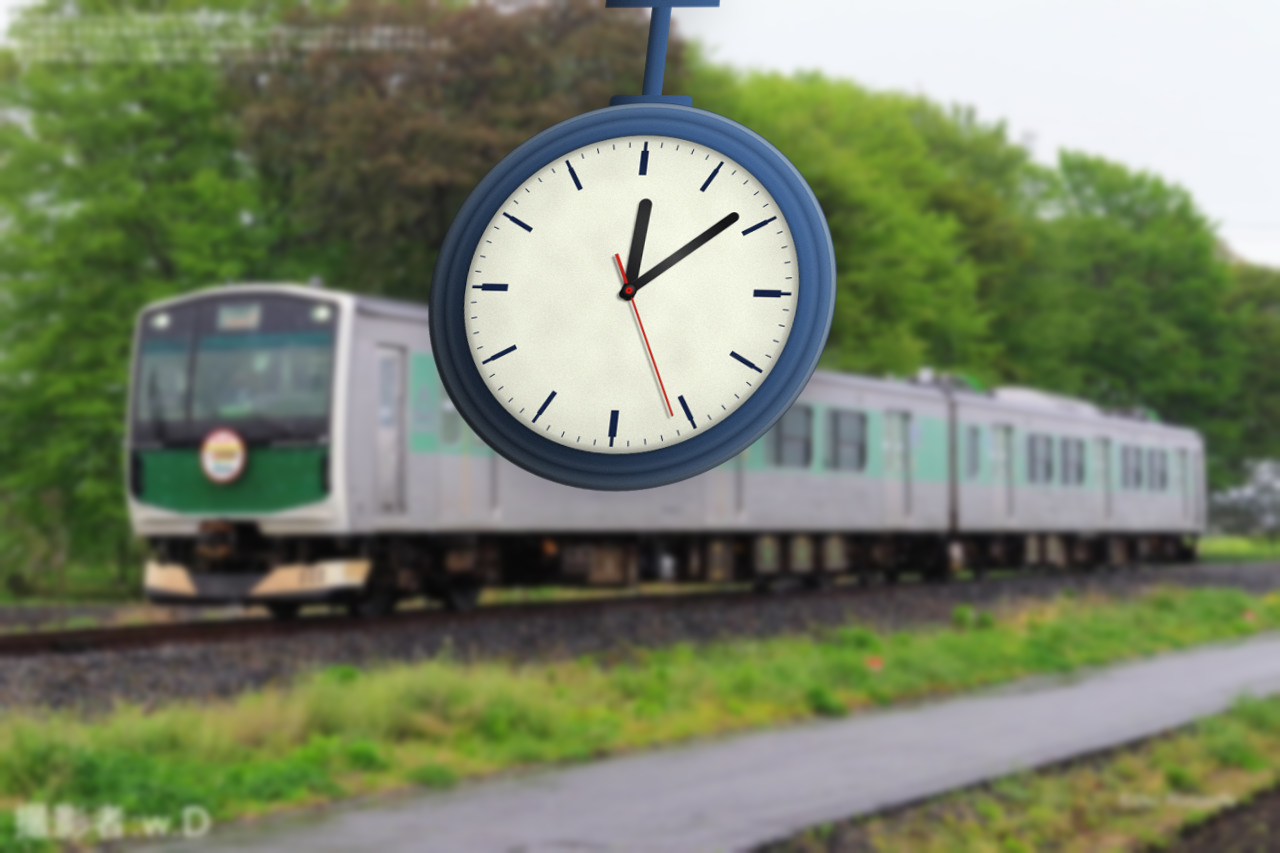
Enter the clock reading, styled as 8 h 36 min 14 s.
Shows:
12 h 08 min 26 s
